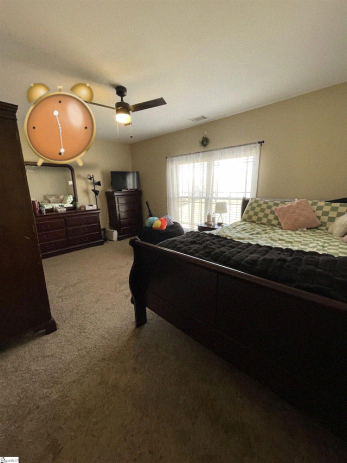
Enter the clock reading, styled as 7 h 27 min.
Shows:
11 h 29 min
